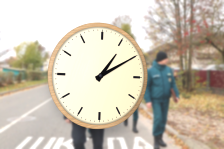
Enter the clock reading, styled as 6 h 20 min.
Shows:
1 h 10 min
